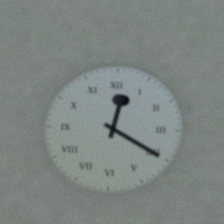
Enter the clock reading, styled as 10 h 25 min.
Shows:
12 h 20 min
